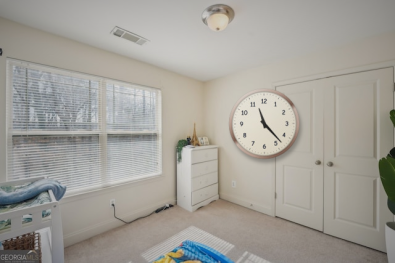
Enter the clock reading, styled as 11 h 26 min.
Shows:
11 h 23 min
